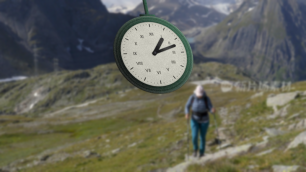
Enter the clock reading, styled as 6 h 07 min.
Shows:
1 h 12 min
